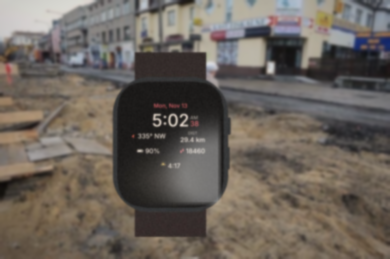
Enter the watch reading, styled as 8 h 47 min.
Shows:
5 h 02 min
